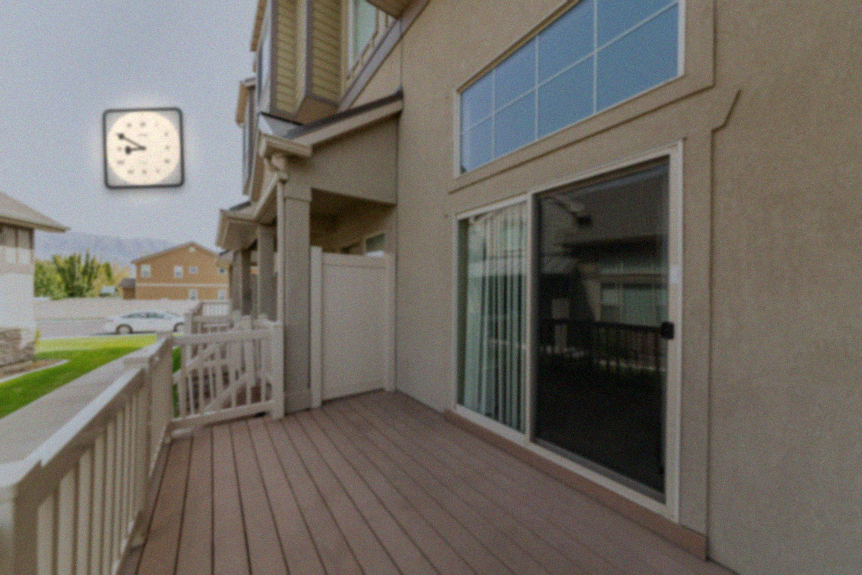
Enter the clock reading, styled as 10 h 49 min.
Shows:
8 h 50 min
